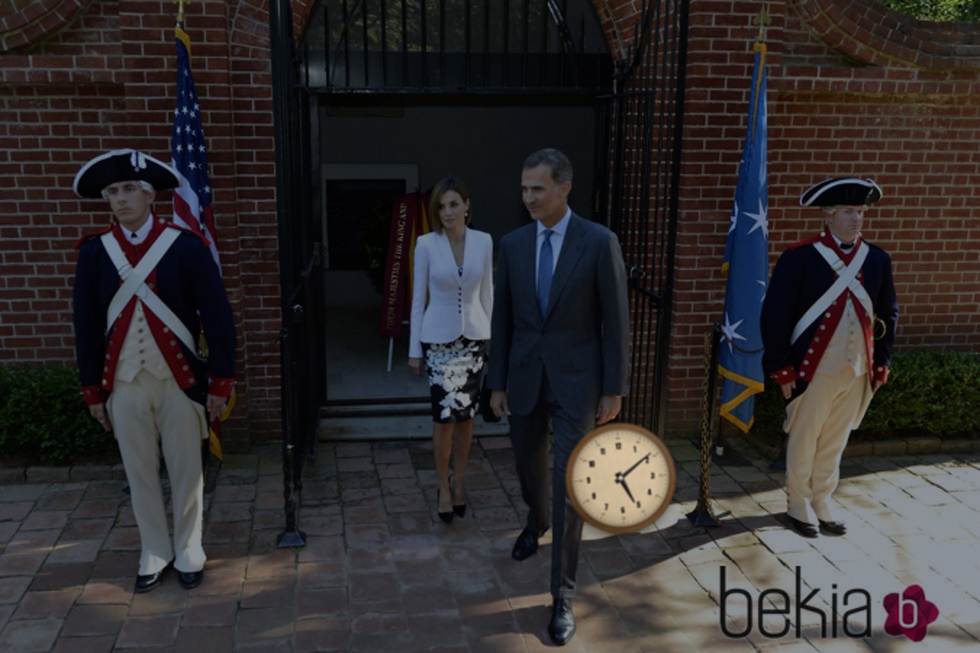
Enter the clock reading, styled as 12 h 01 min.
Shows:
5 h 09 min
